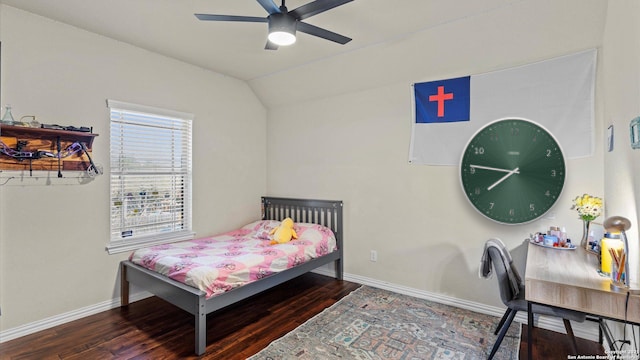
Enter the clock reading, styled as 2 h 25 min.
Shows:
7 h 46 min
